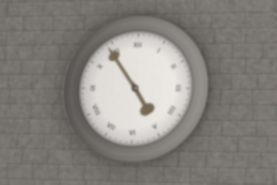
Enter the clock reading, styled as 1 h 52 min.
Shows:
4 h 54 min
